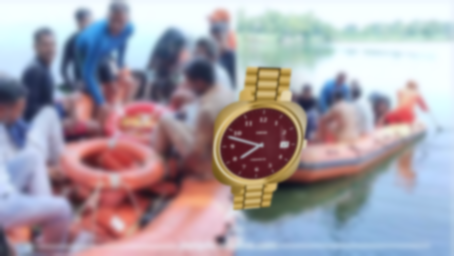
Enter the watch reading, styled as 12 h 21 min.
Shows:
7 h 48 min
